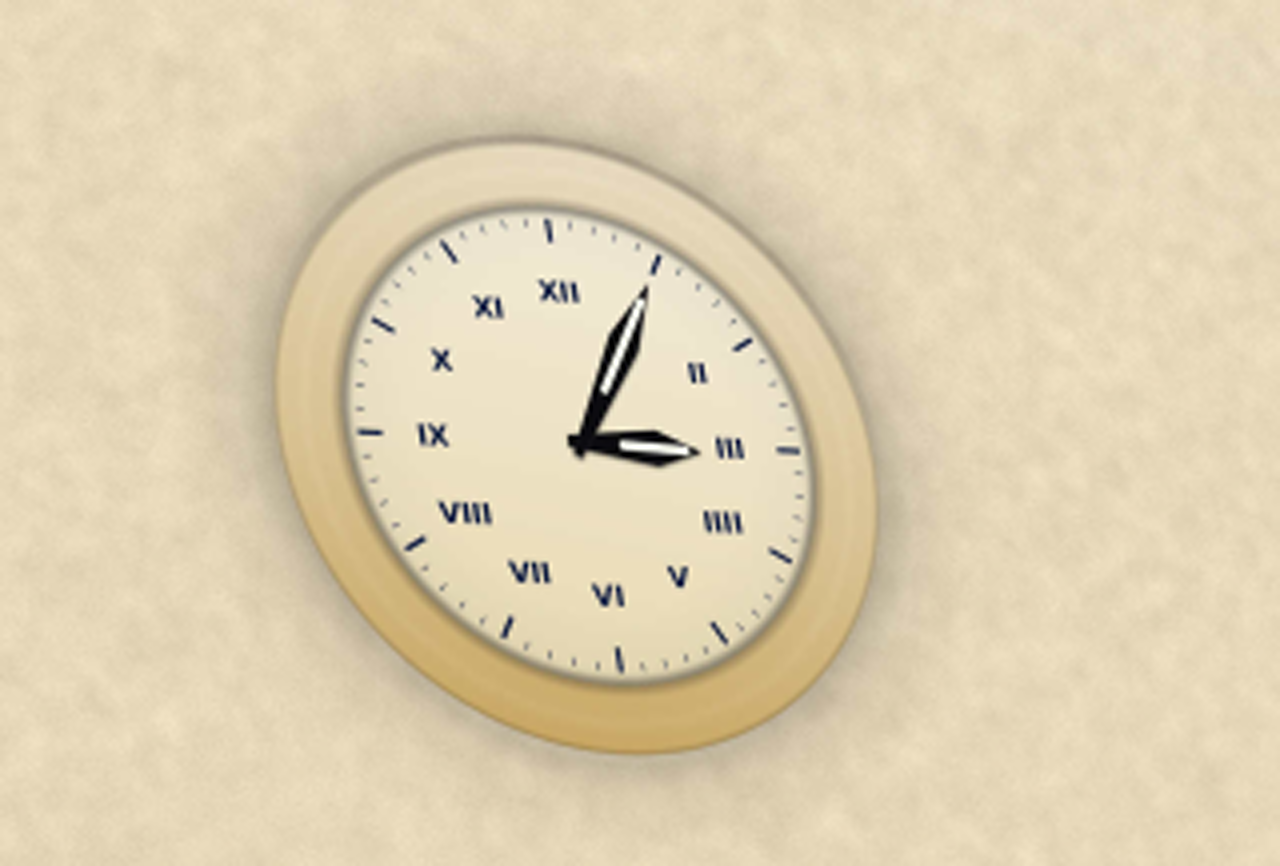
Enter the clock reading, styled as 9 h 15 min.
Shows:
3 h 05 min
